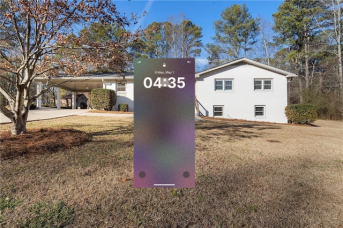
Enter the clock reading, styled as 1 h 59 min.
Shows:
4 h 35 min
